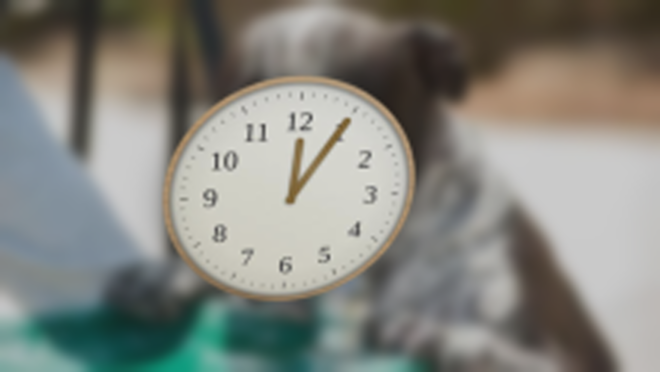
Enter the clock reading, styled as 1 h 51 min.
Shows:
12 h 05 min
